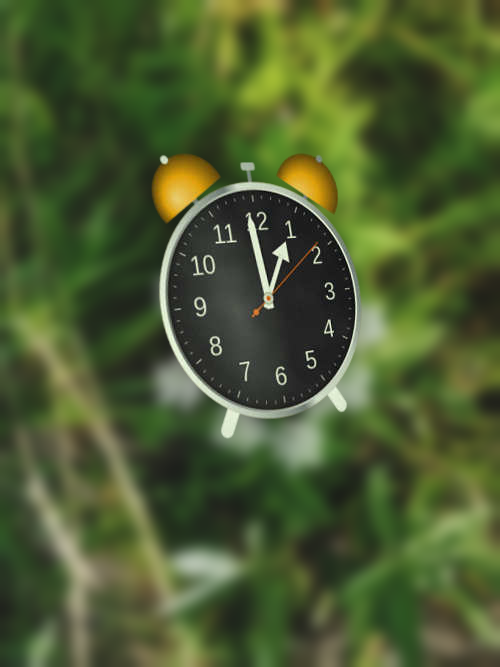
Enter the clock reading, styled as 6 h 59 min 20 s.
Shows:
12 h 59 min 09 s
